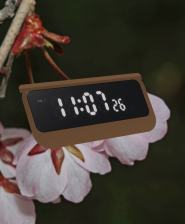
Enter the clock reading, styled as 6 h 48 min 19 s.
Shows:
11 h 07 min 26 s
